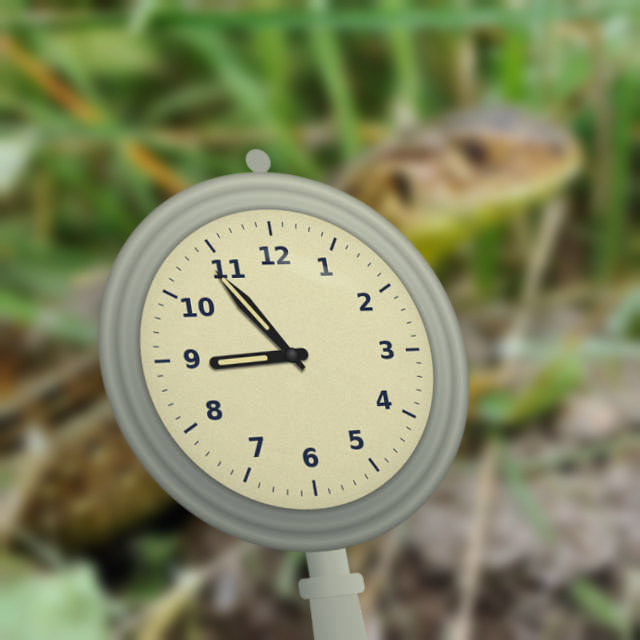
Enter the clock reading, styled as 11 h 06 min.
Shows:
8 h 54 min
